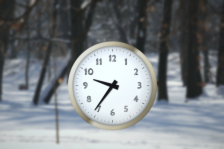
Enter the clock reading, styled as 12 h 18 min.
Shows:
9 h 36 min
